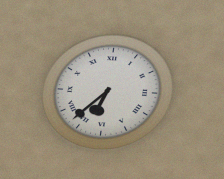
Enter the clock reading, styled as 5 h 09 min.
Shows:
6 h 37 min
